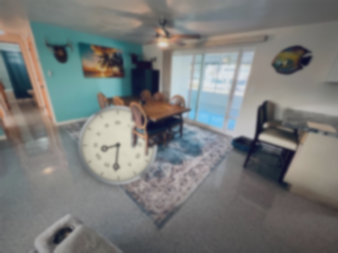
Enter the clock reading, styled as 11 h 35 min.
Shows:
8 h 31 min
